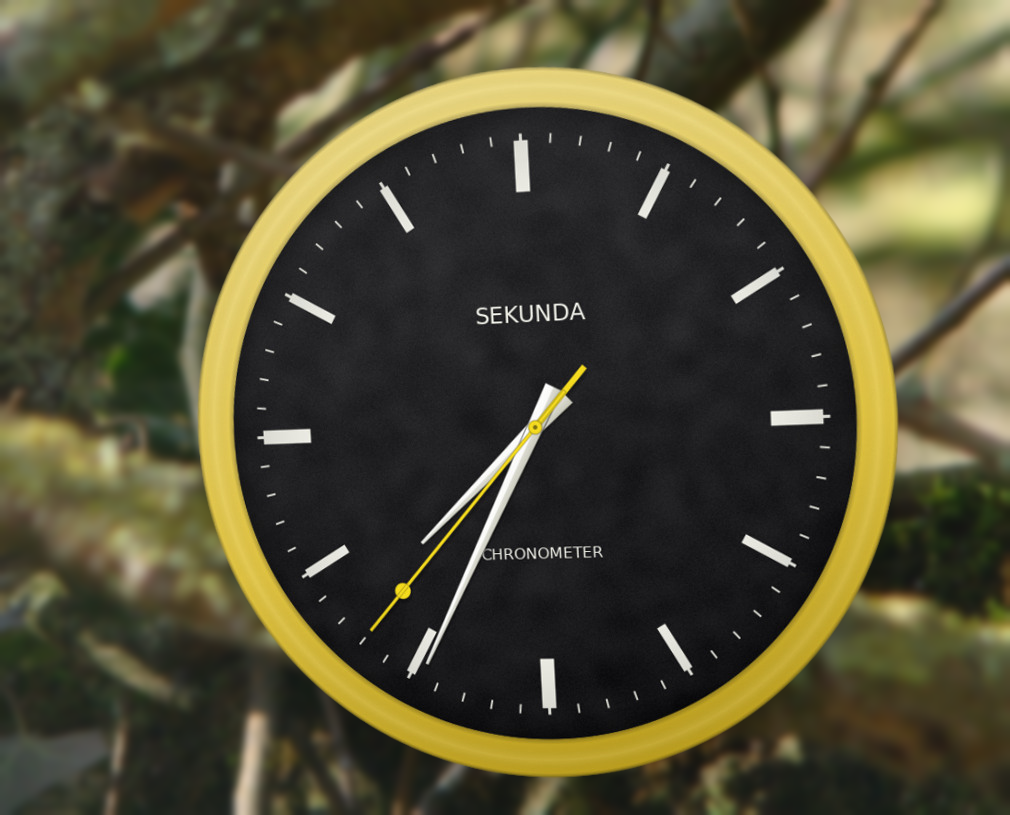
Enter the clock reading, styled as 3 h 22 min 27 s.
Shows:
7 h 34 min 37 s
